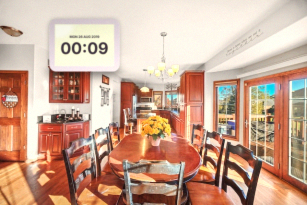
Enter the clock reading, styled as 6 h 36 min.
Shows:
0 h 09 min
